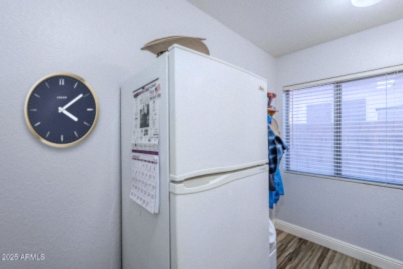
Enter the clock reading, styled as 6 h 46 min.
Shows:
4 h 09 min
